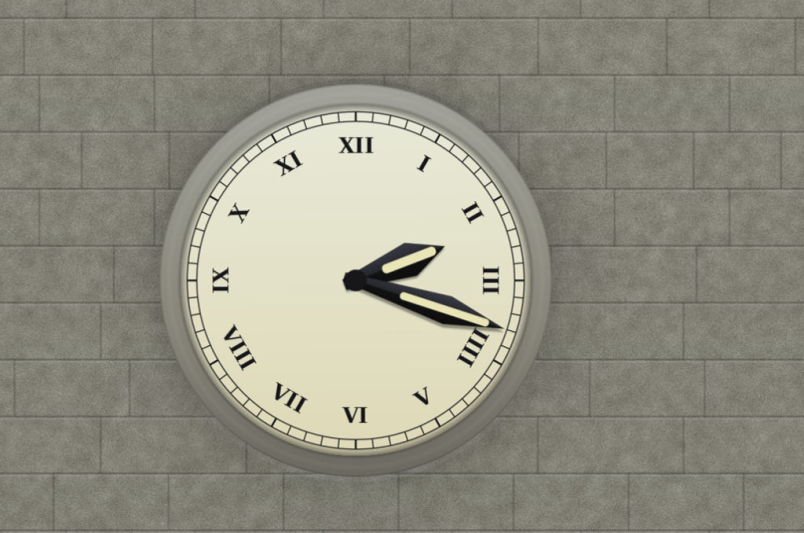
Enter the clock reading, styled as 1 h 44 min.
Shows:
2 h 18 min
